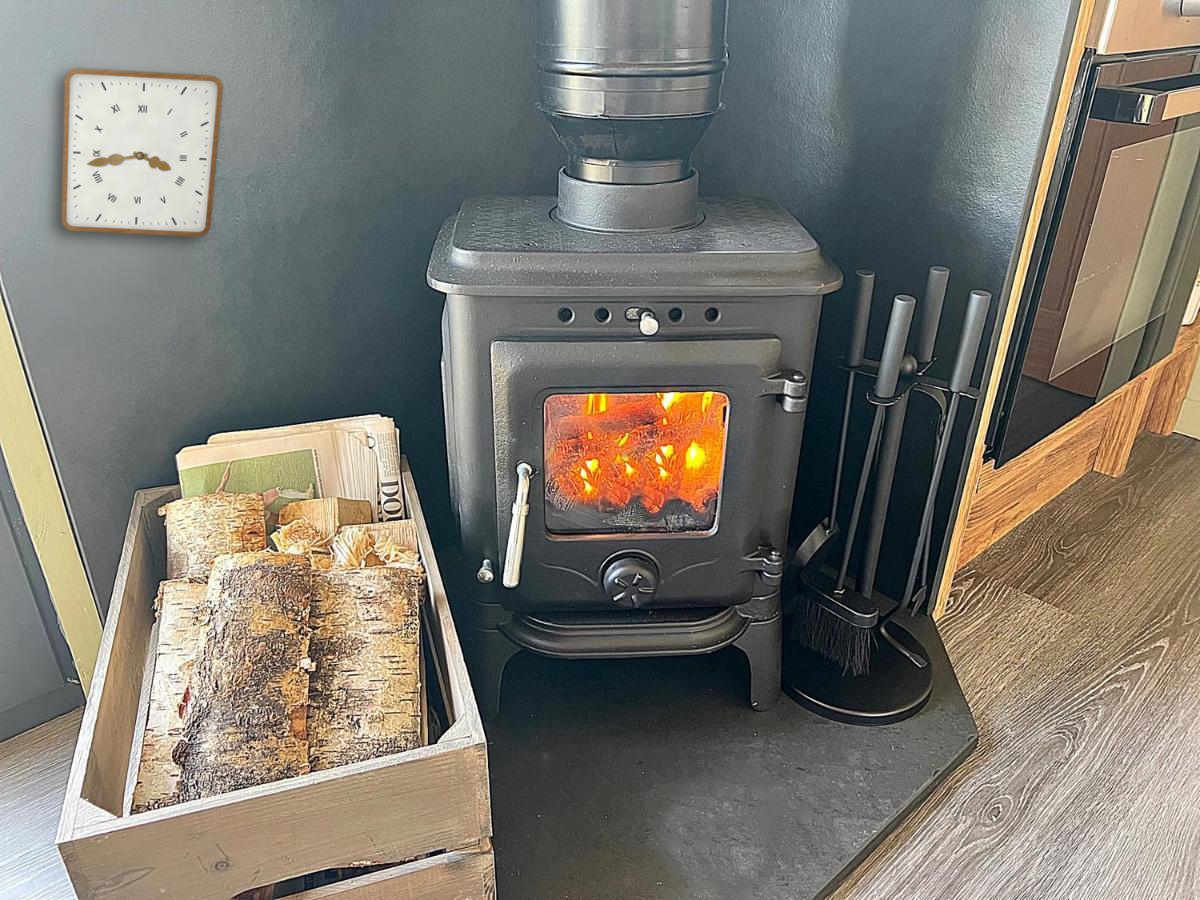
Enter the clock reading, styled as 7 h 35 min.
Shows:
3 h 43 min
